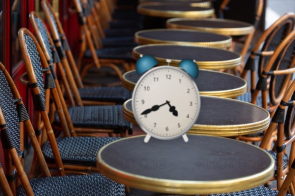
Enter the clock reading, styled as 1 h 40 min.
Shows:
4 h 41 min
